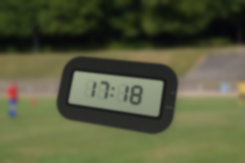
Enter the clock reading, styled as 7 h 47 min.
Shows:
17 h 18 min
